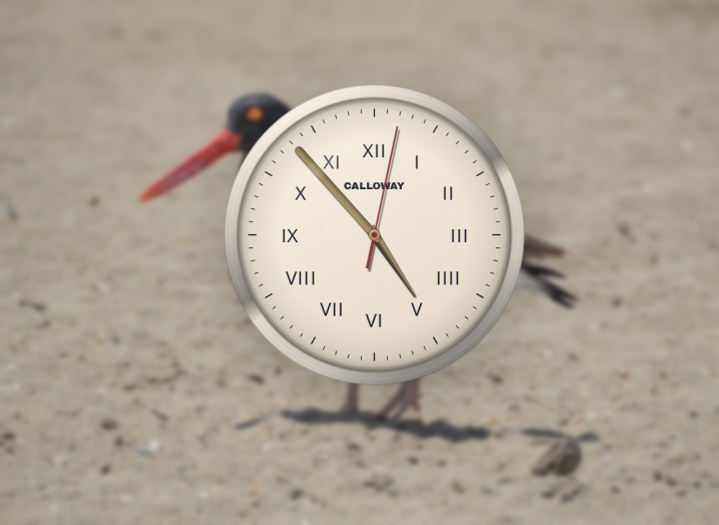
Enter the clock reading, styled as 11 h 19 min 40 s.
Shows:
4 h 53 min 02 s
